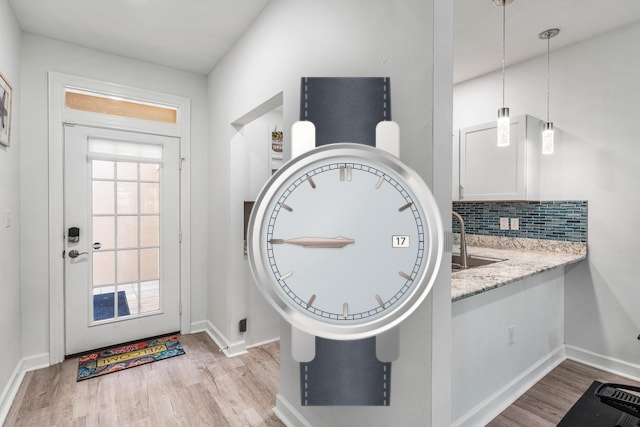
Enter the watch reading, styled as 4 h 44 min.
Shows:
8 h 45 min
